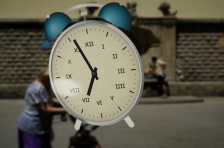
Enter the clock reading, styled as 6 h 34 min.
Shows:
6 h 56 min
